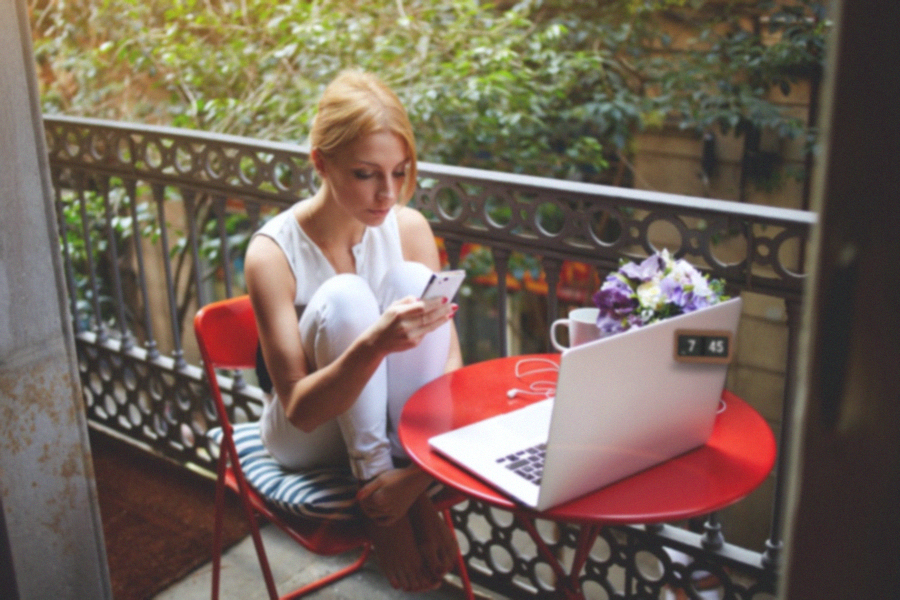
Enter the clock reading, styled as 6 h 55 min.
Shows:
7 h 45 min
